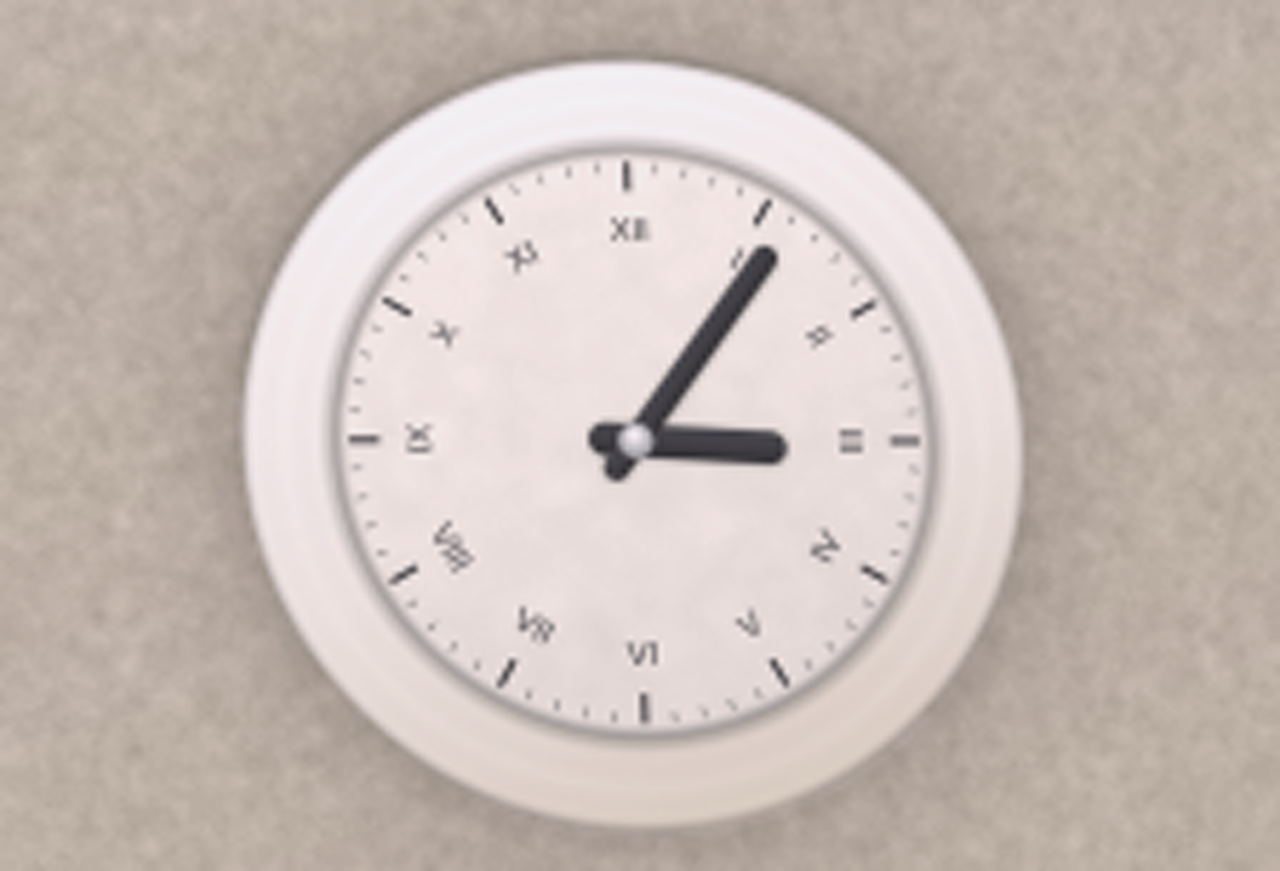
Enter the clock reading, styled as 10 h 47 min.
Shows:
3 h 06 min
